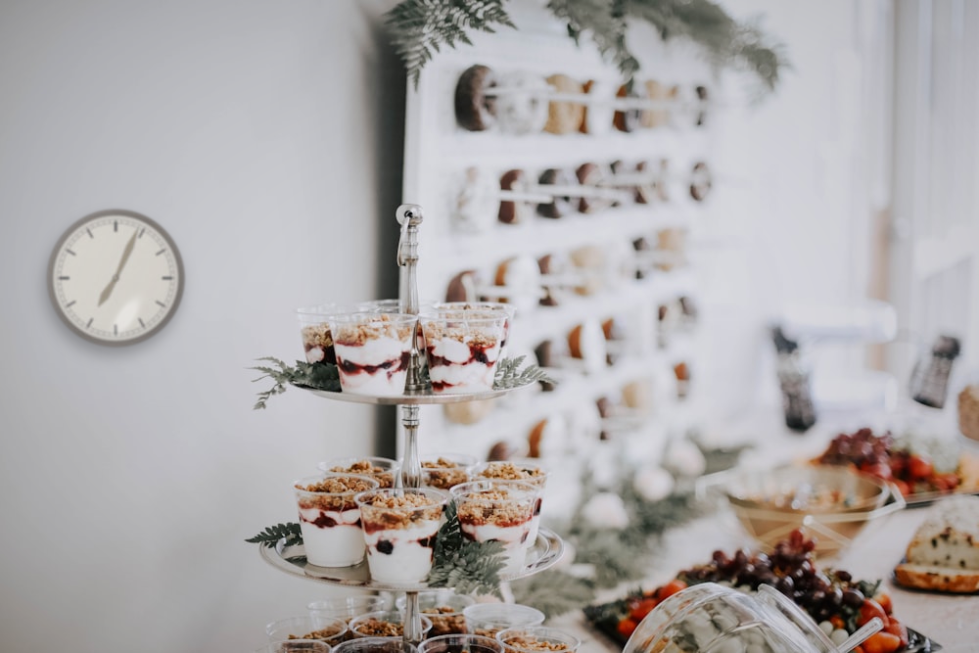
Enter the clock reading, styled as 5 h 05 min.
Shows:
7 h 04 min
